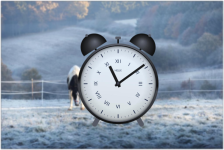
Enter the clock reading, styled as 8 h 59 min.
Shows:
11 h 09 min
